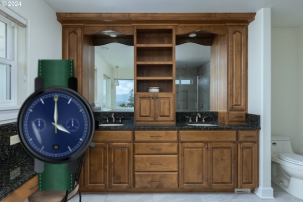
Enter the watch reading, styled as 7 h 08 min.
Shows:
4 h 00 min
